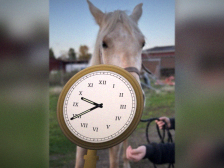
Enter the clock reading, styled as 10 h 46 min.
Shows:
9 h 40 min
